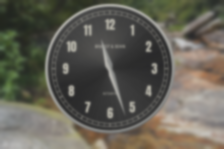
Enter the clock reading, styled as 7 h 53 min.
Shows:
11 h 27 min
